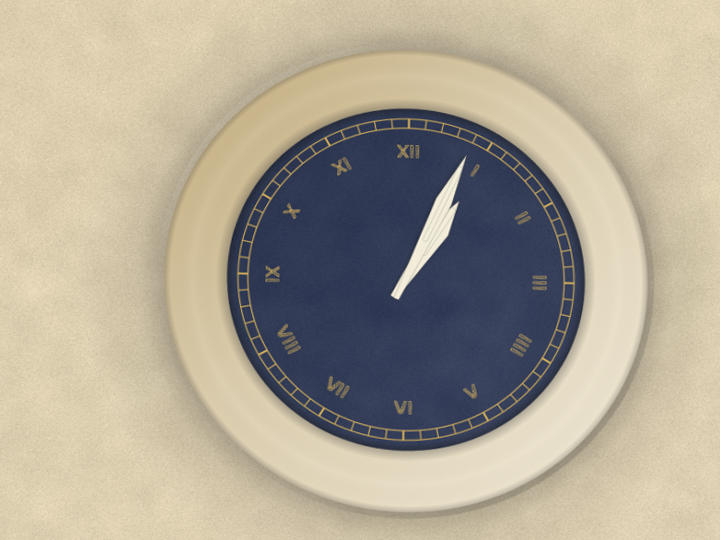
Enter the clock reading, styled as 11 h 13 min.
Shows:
1 h 04 min
